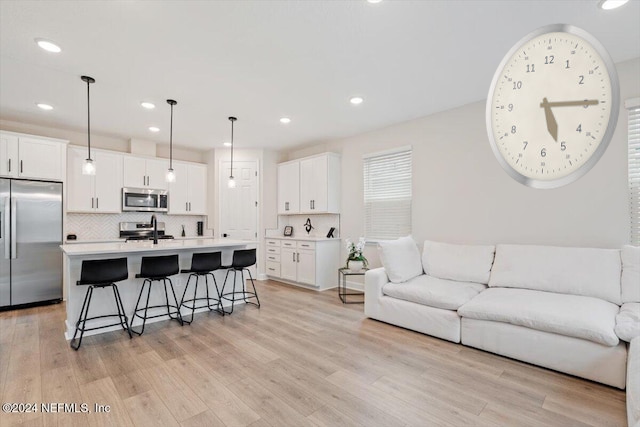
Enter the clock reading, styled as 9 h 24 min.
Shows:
5 h 15 min
